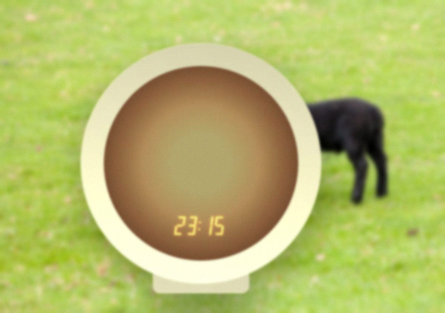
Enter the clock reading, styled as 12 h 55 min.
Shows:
23 h 15 min
